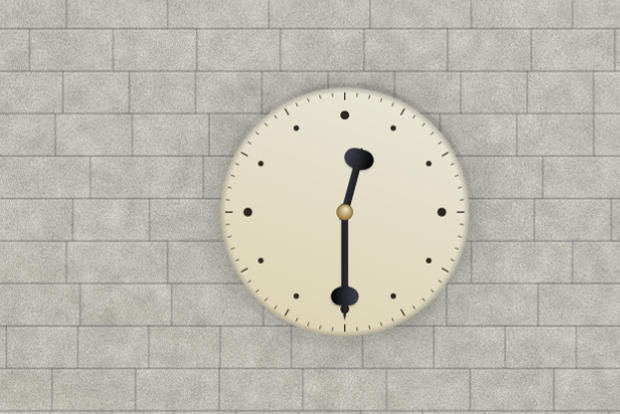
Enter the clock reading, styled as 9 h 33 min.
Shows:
12 h 30 min
